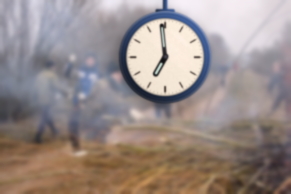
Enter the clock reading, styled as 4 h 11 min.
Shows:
6 h 59 min
